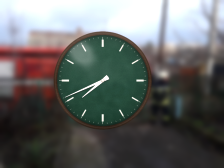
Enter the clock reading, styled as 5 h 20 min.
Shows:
7 h 41 min
